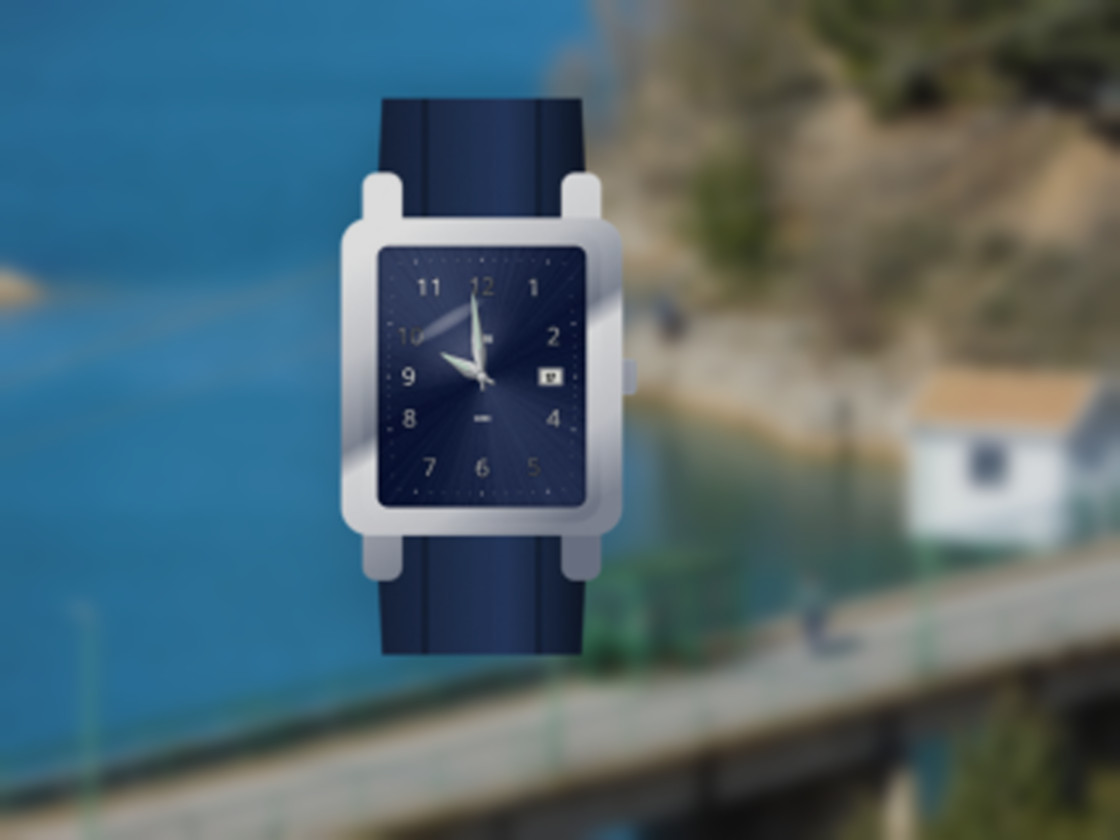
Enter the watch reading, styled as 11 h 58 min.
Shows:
9 h 59 min
